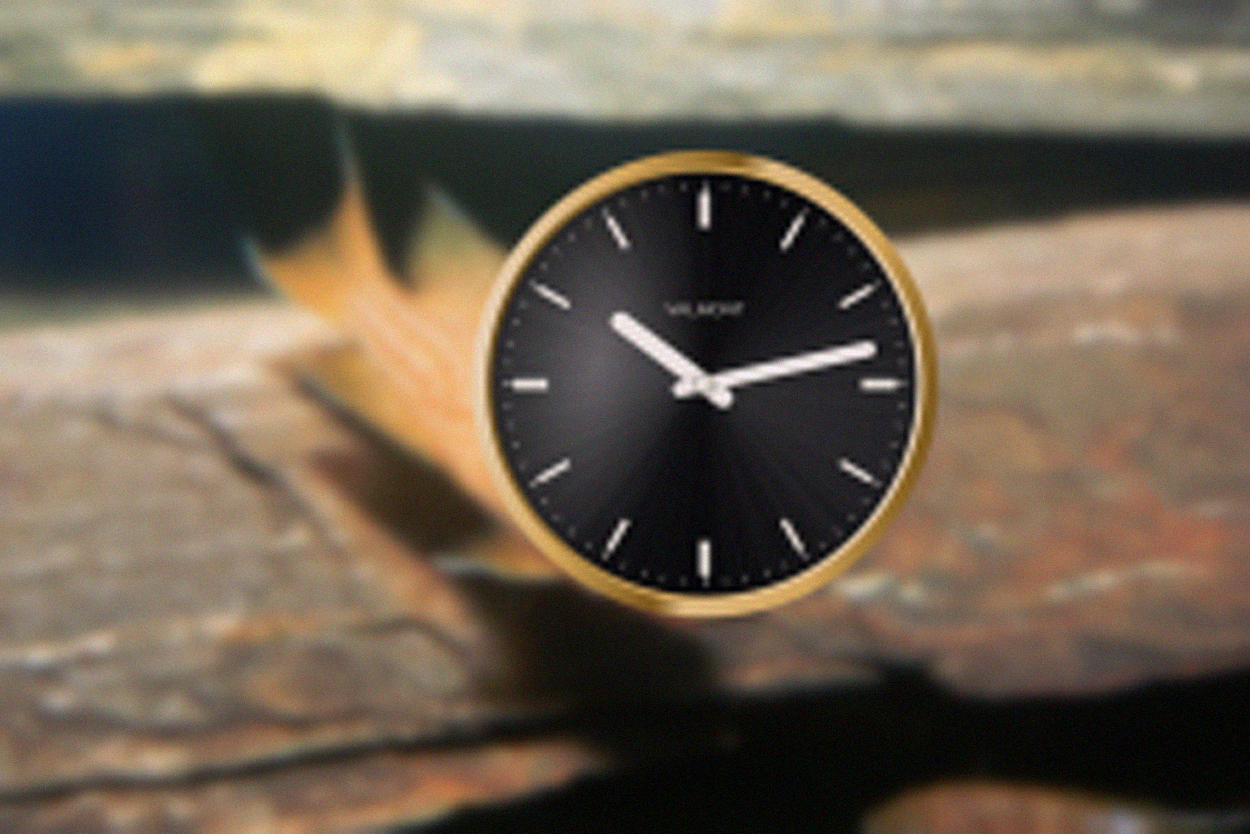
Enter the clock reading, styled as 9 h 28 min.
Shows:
10 h 13 min
